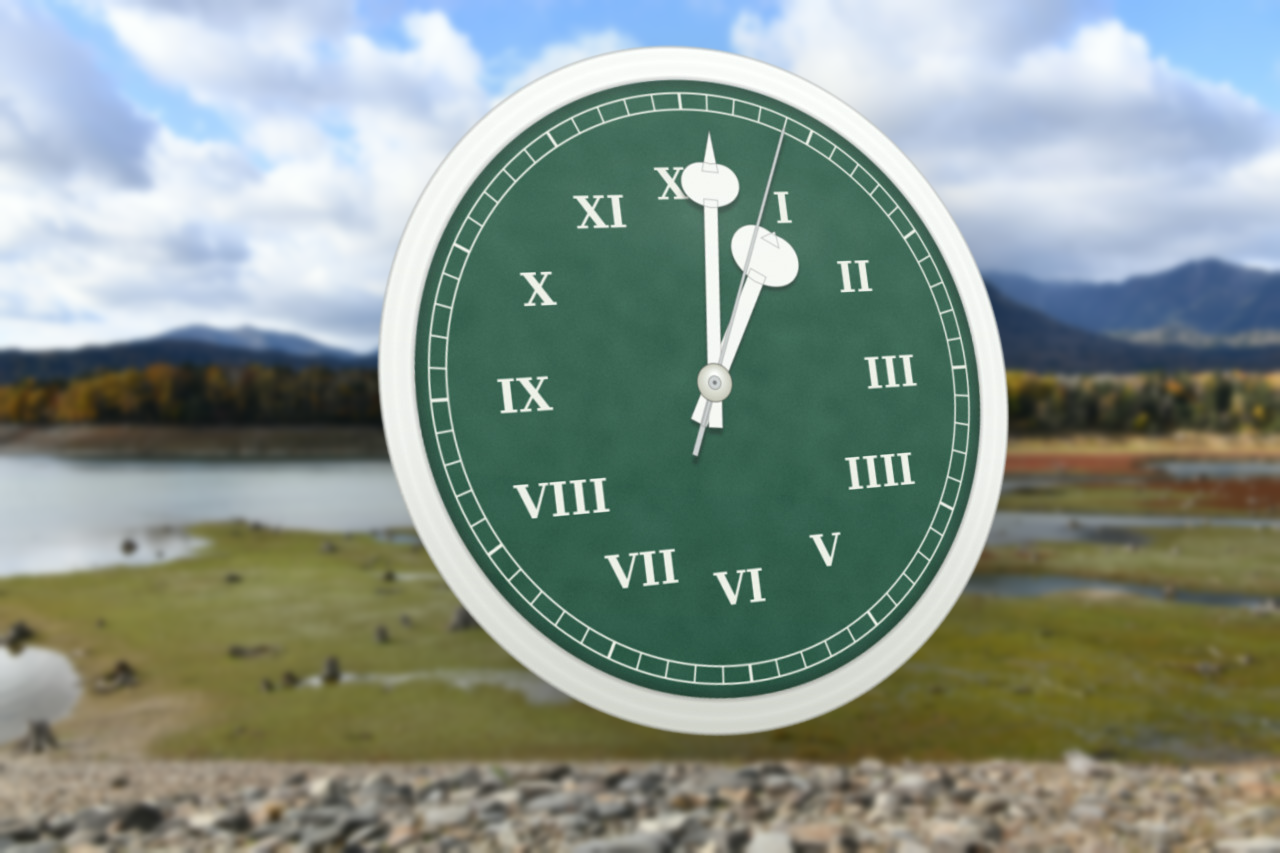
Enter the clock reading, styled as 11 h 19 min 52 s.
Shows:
1 h 01 min 04 s
